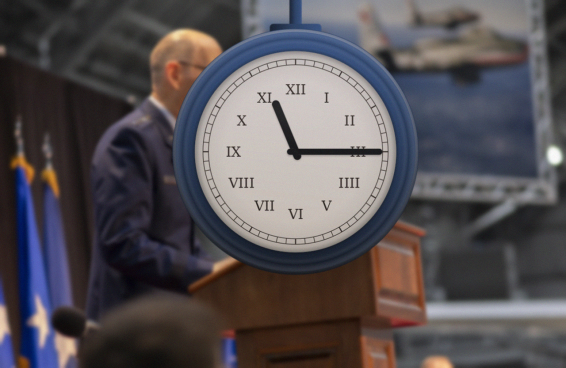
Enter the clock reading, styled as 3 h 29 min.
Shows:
11 h 15 min
